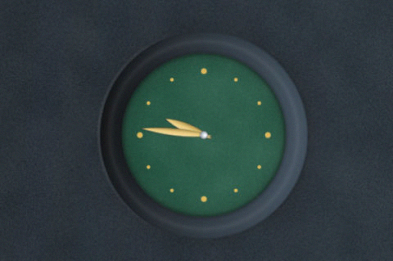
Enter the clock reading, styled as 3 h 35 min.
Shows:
9 h 46 min
